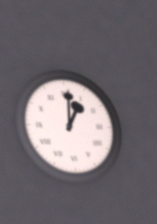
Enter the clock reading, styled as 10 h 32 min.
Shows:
1 h 01 min
